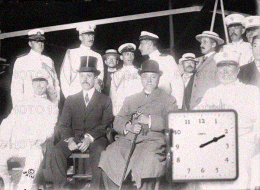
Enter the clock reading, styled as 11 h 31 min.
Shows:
2 h 11 min
